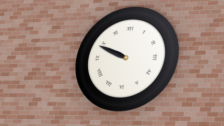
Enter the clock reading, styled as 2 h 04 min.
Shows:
9 h 49 min
